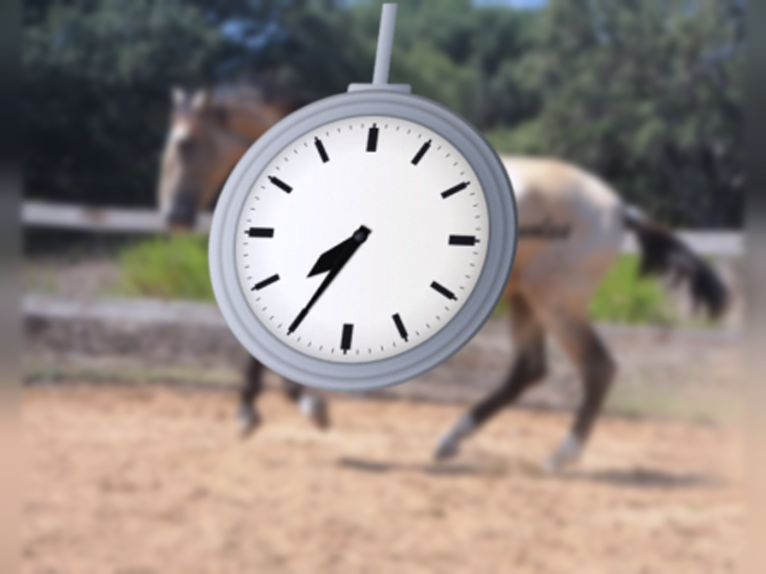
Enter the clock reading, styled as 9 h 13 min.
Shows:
7 h 35 min
